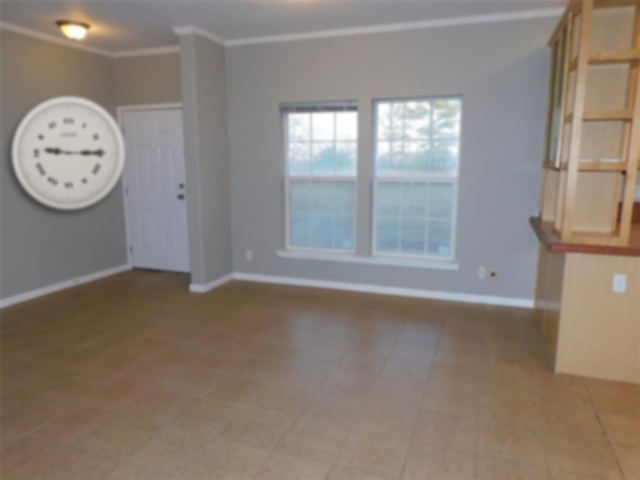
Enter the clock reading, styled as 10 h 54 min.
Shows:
9 h 15 min
